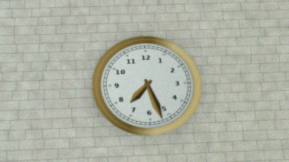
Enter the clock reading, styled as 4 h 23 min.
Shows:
7 h 27 min
